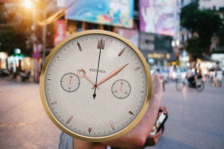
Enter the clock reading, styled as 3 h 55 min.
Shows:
10 h 08 min
